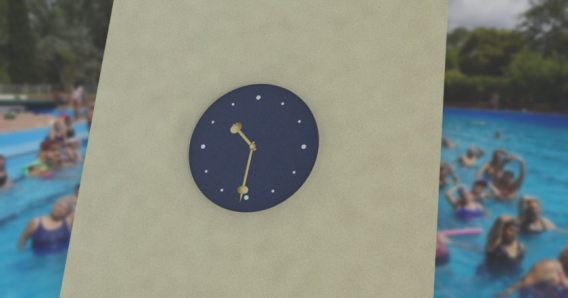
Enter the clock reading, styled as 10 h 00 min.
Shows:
10 h 31 min
